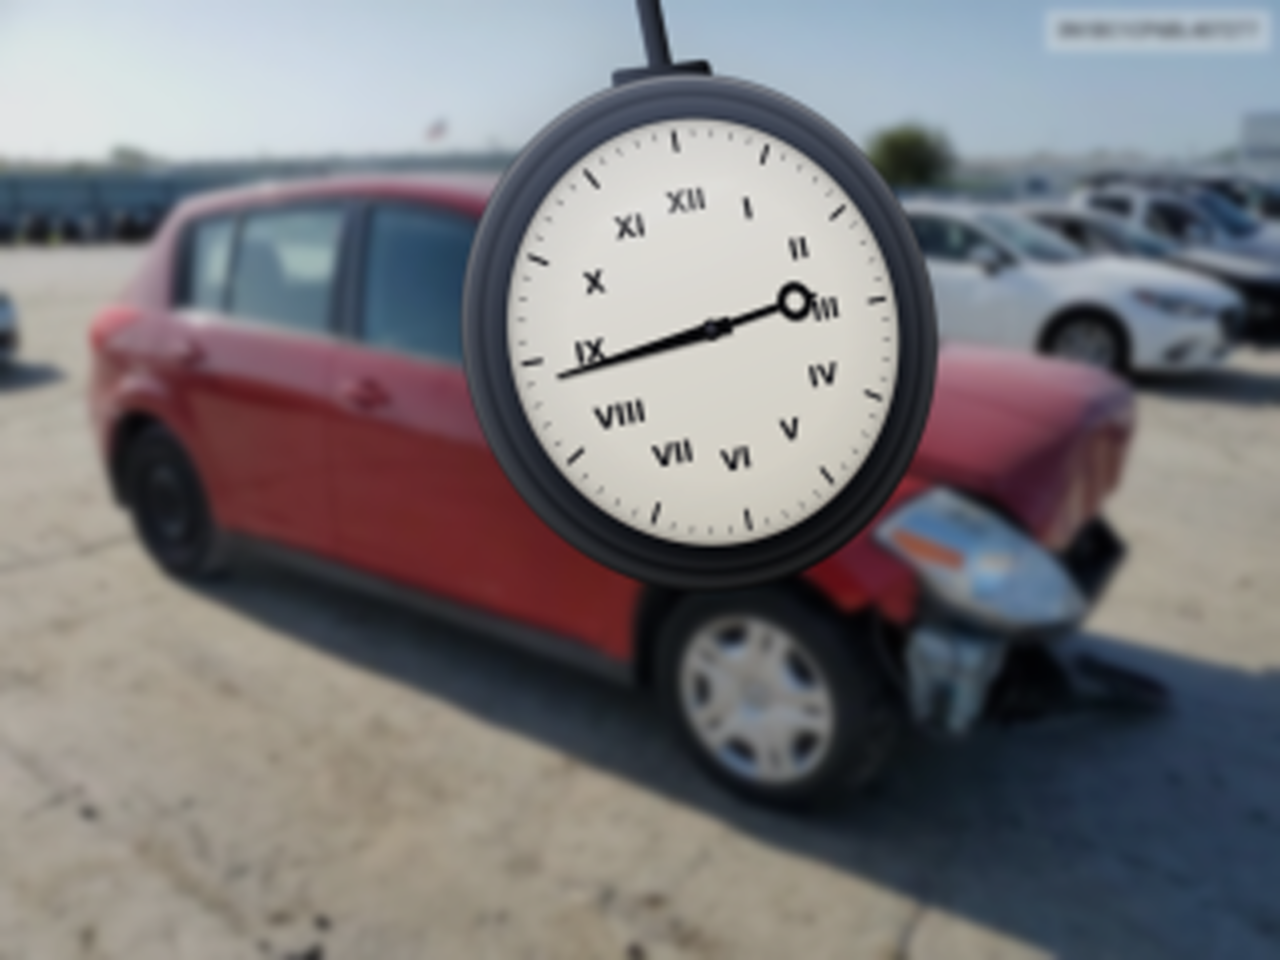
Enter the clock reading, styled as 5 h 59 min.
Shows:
2 h 44 min
